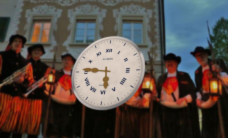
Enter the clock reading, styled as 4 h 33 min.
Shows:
5 h 46 min
